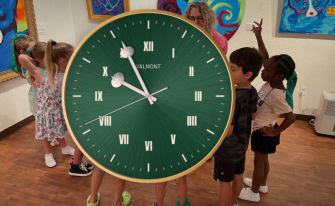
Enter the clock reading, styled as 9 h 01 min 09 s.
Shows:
9 h 55 min 41 s
